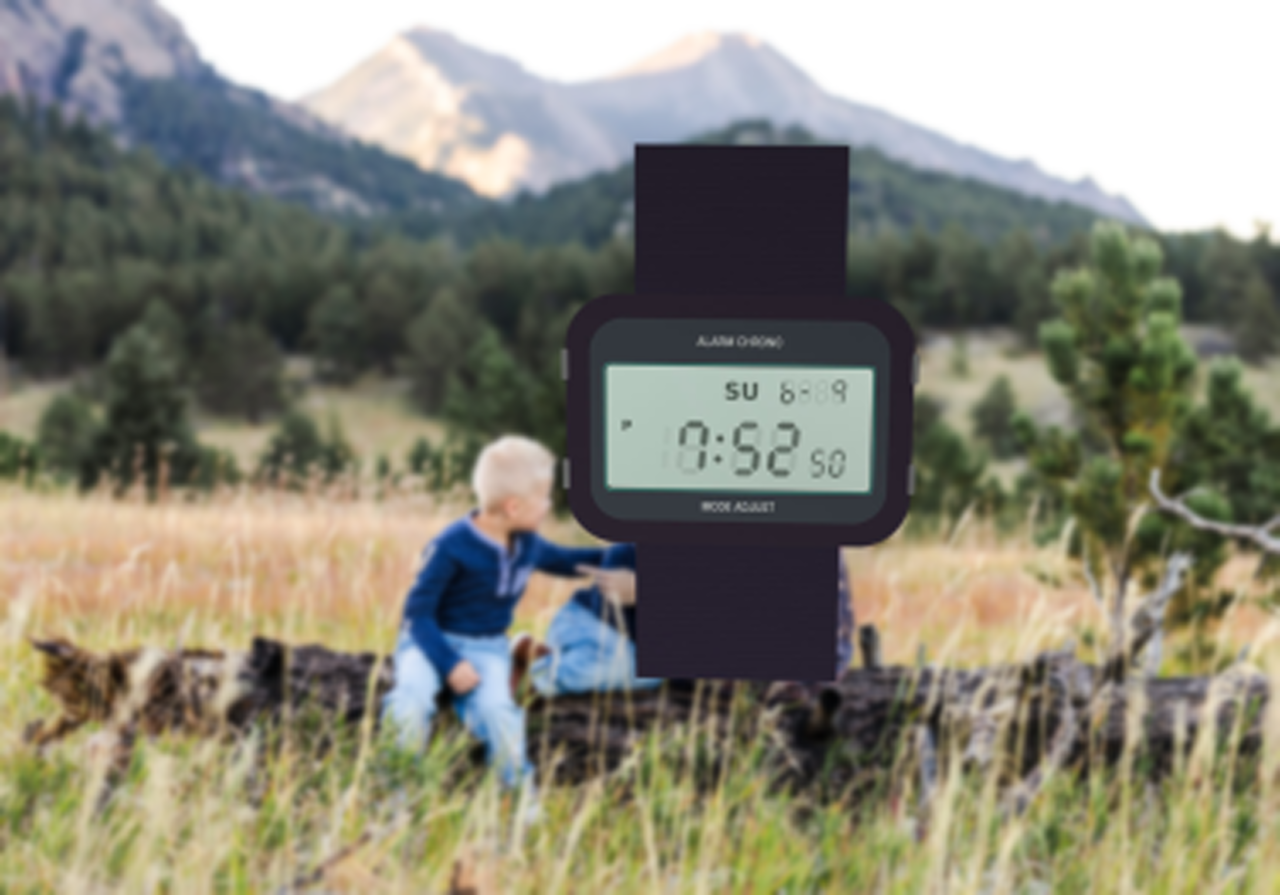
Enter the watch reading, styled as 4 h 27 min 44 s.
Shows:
7 h 52 min 50 s
